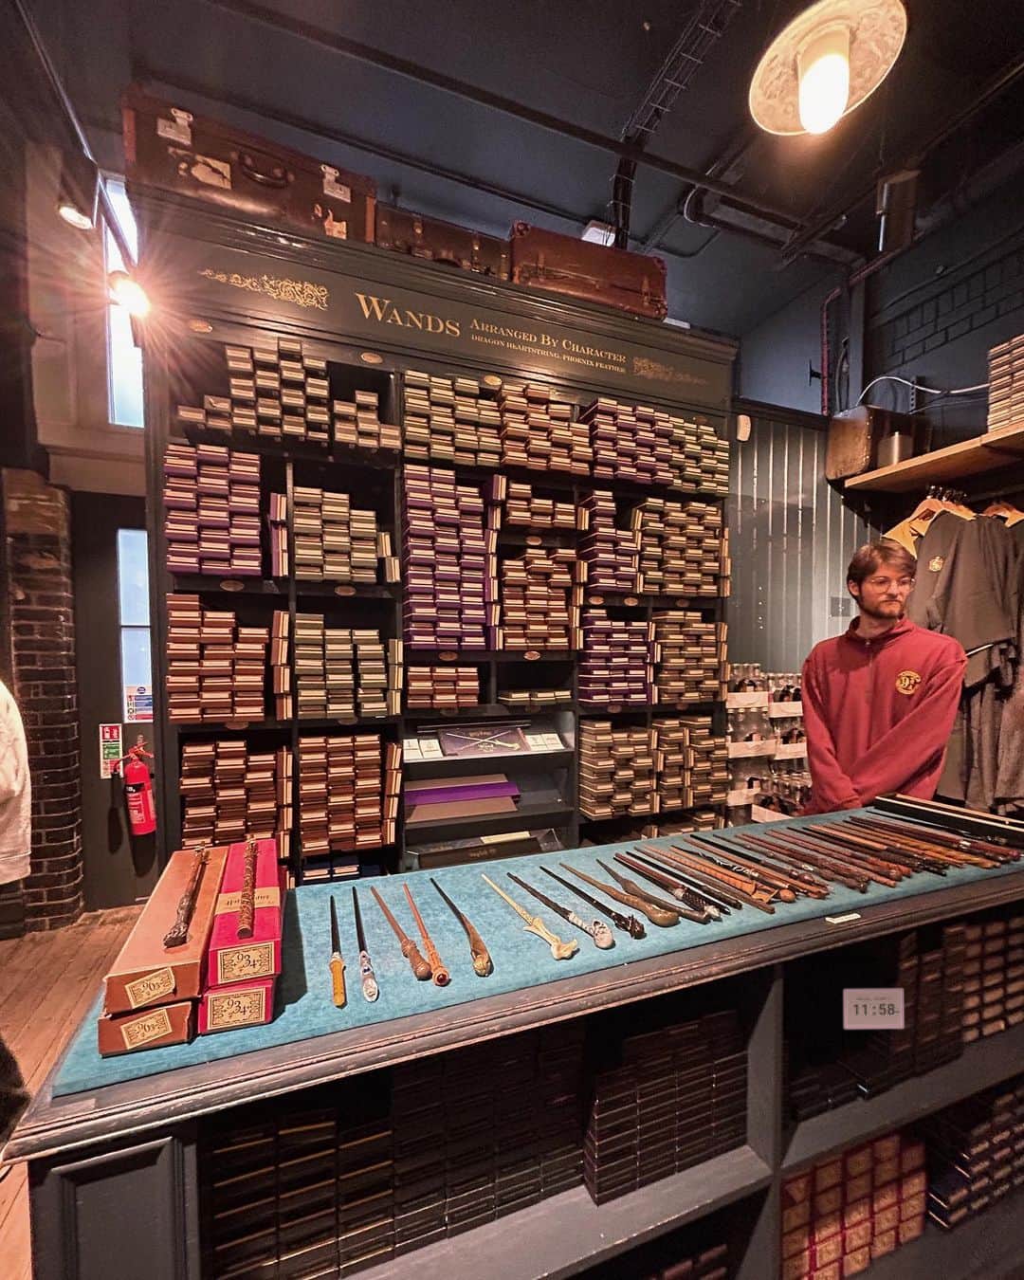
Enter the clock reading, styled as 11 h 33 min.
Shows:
11 h 58 min
